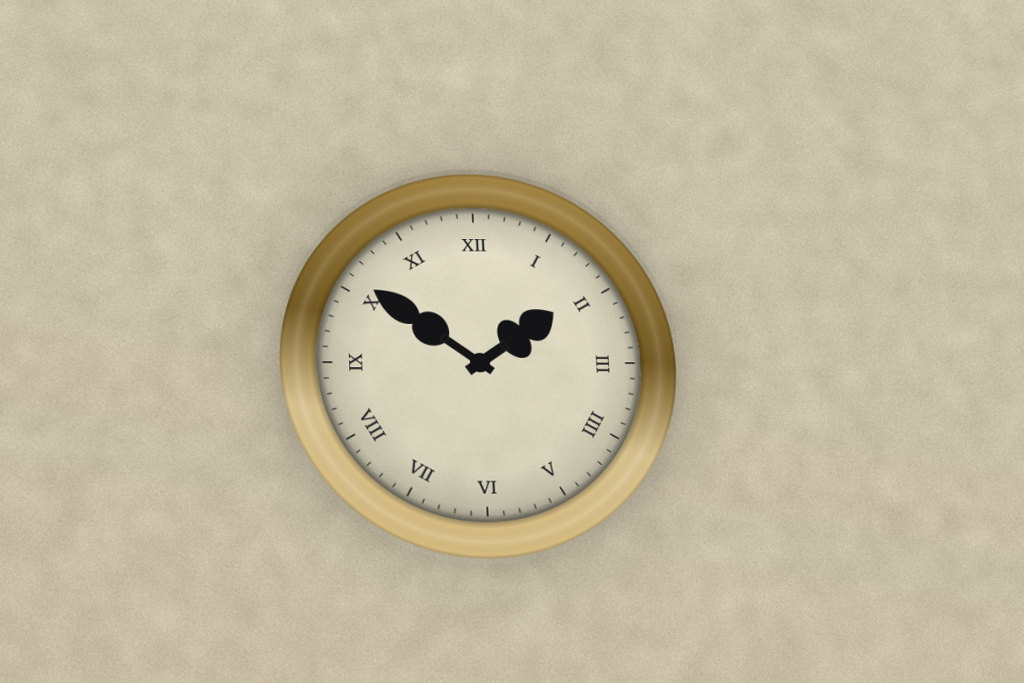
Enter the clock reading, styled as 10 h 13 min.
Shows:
1 h 51 min
